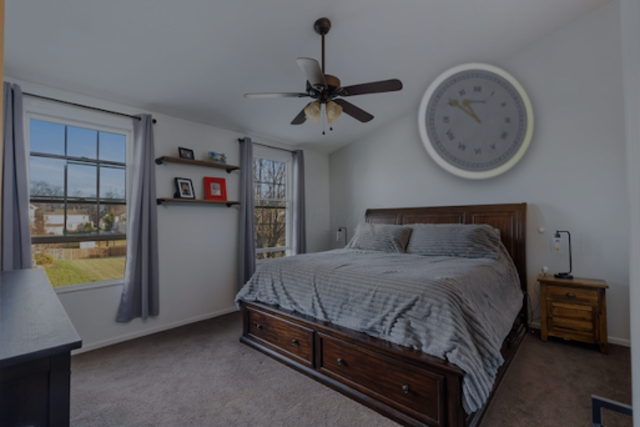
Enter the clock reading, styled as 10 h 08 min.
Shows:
10 h 51 min
